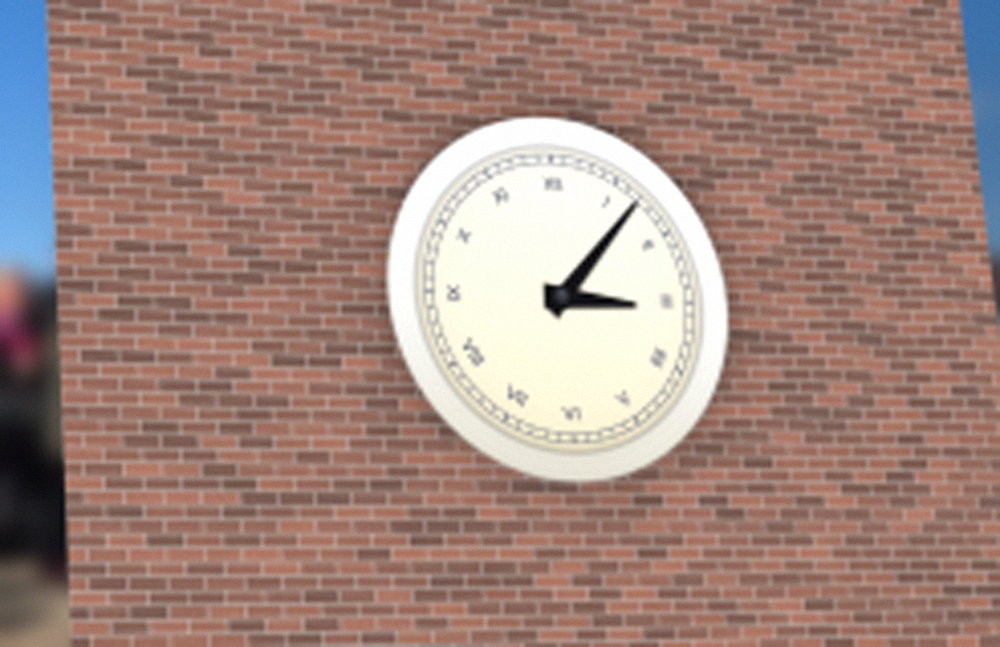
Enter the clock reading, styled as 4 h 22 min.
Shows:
3 h 07 min
